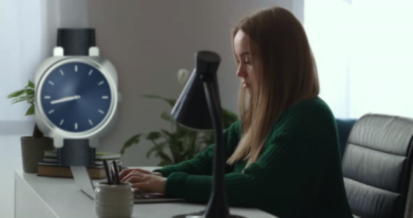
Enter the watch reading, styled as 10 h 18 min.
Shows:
8 h 43 min
